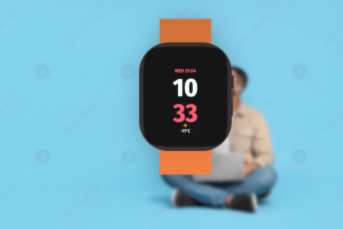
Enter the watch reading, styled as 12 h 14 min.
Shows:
10 h 33 min
